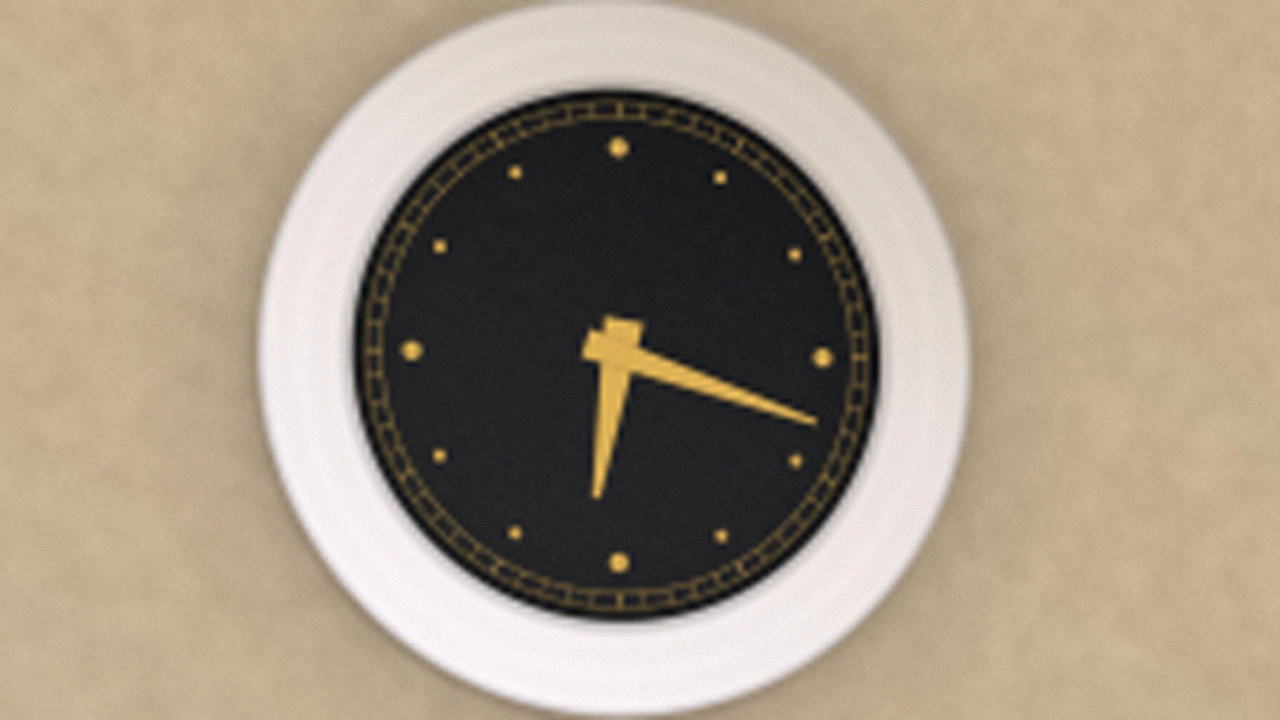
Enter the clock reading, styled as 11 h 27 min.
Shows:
6 h 18 min
